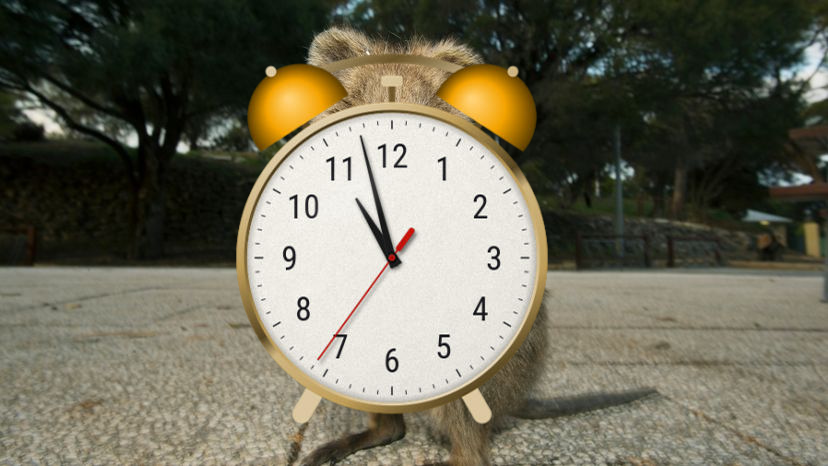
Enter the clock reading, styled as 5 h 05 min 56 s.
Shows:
10 h 57 min 36 s
